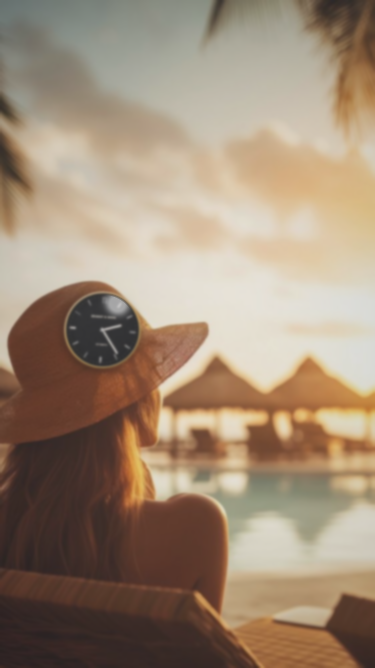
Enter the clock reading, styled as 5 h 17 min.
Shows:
2 h 24 min
